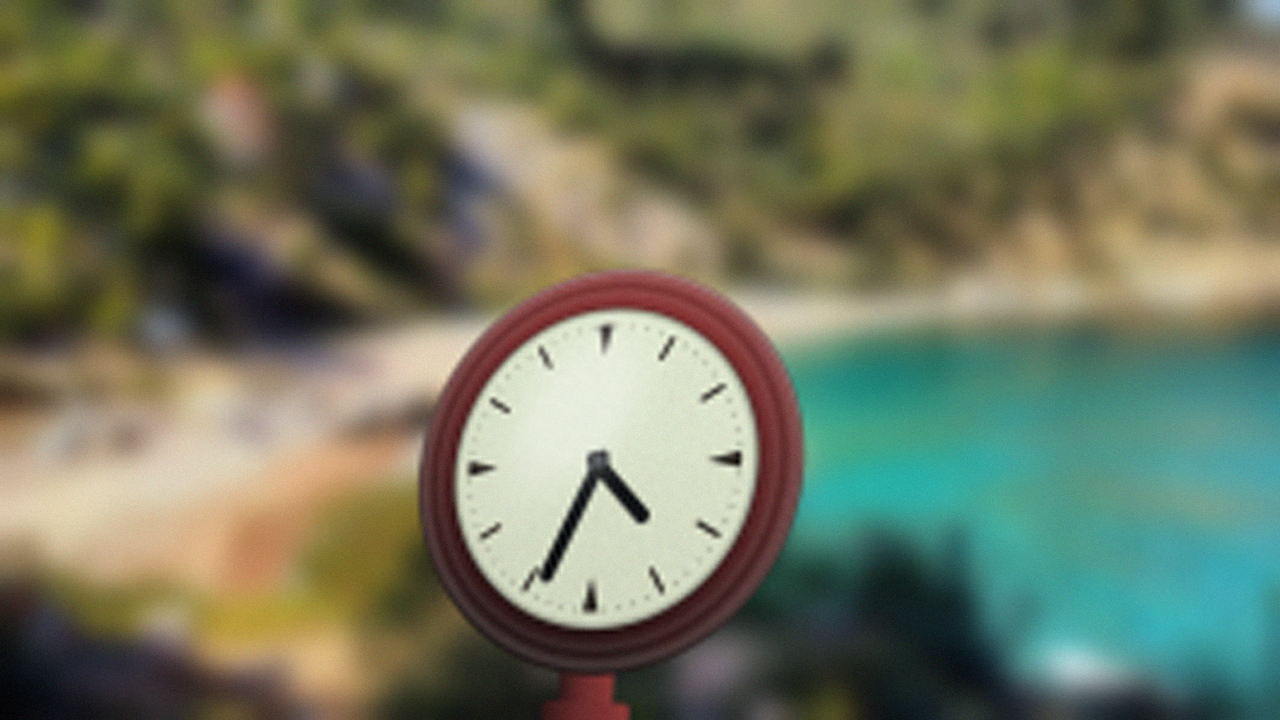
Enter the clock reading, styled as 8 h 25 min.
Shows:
4 h 34 min
